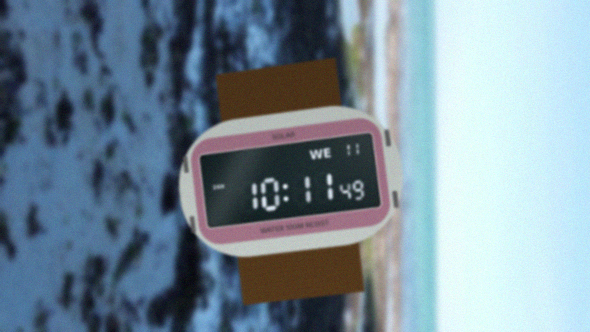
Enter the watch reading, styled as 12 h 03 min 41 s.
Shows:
10 h 11 min 49 s
